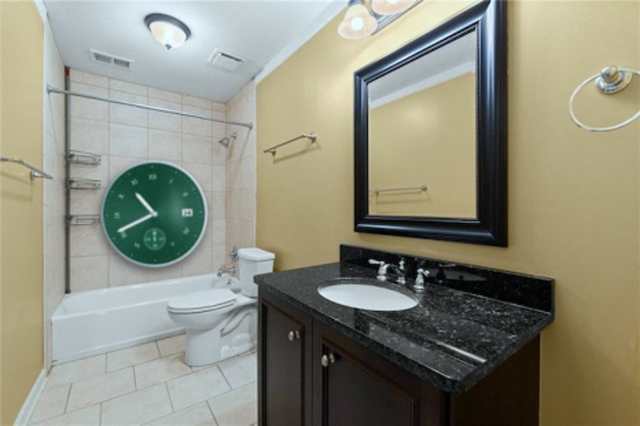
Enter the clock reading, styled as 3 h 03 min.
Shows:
10 h 41 min
